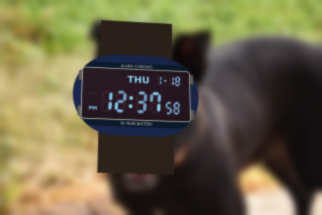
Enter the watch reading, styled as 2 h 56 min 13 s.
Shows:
12 h 37 min 58 s
